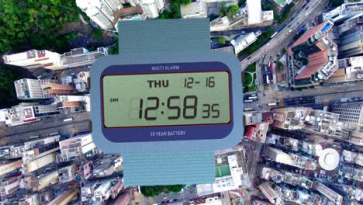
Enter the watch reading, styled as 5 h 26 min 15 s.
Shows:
12 h 58 min 35 s
